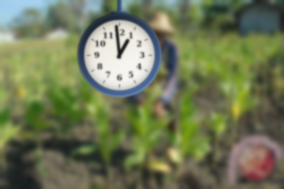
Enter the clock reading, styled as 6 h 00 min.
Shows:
12 h 59 min
